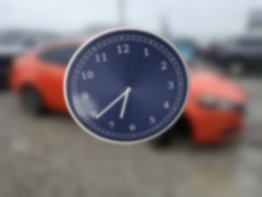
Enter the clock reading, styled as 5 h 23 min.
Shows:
6 h 39 min
